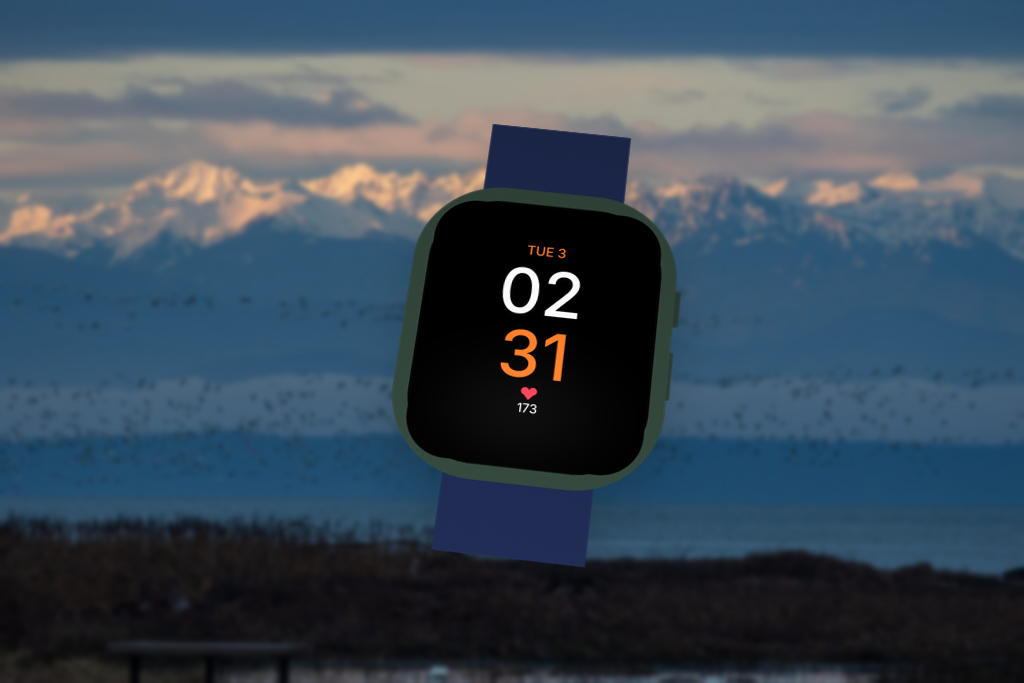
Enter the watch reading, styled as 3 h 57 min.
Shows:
2 h 31 min
